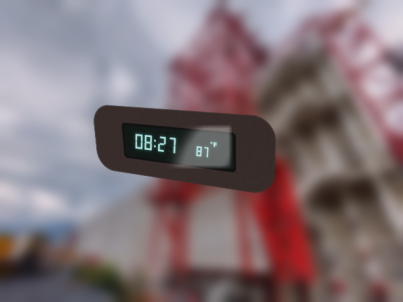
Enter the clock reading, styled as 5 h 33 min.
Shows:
8 h 27 min
